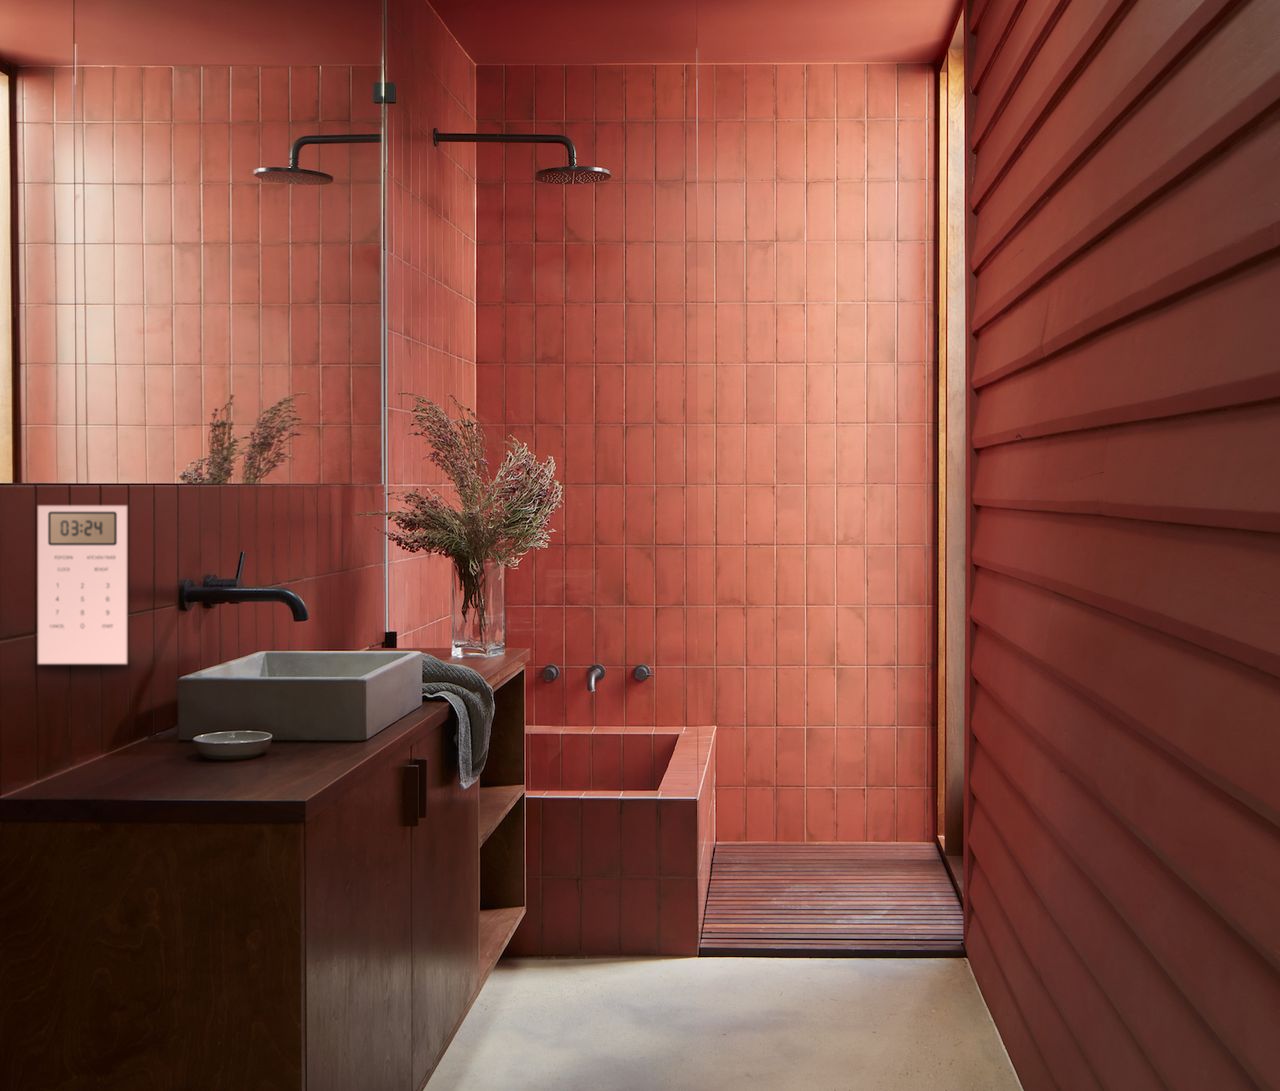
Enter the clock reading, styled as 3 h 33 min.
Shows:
3 h 24 min
